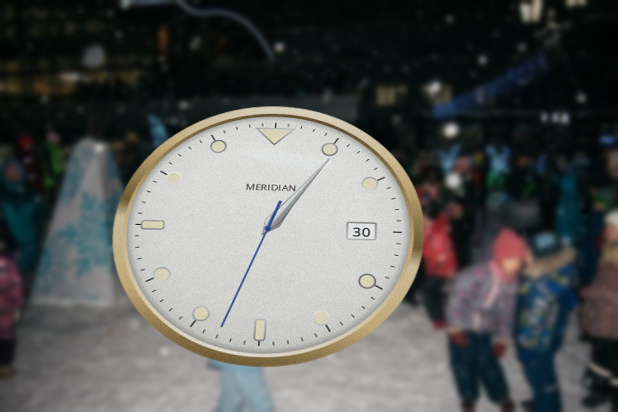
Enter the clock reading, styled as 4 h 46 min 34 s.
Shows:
1 h 05 min 33 s
